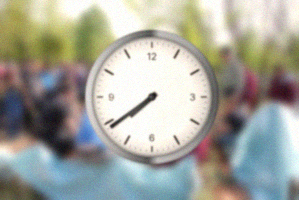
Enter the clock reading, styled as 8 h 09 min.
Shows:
7 h 39 min
